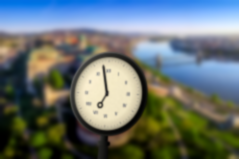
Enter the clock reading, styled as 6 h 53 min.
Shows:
6 h 58 min
